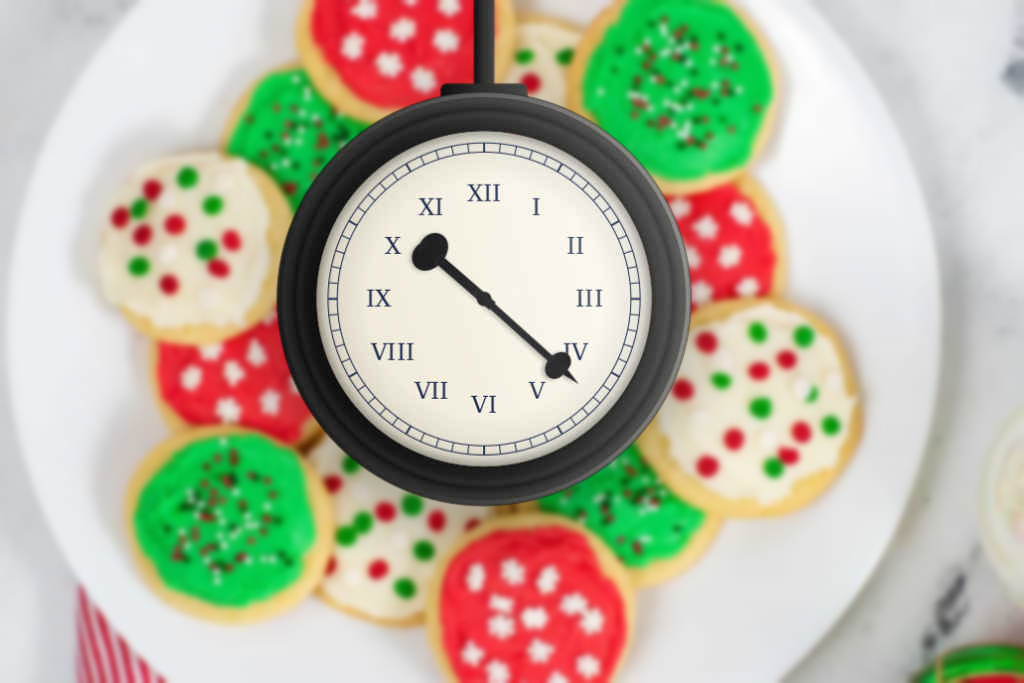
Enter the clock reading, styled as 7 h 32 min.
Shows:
10 h 22 min
